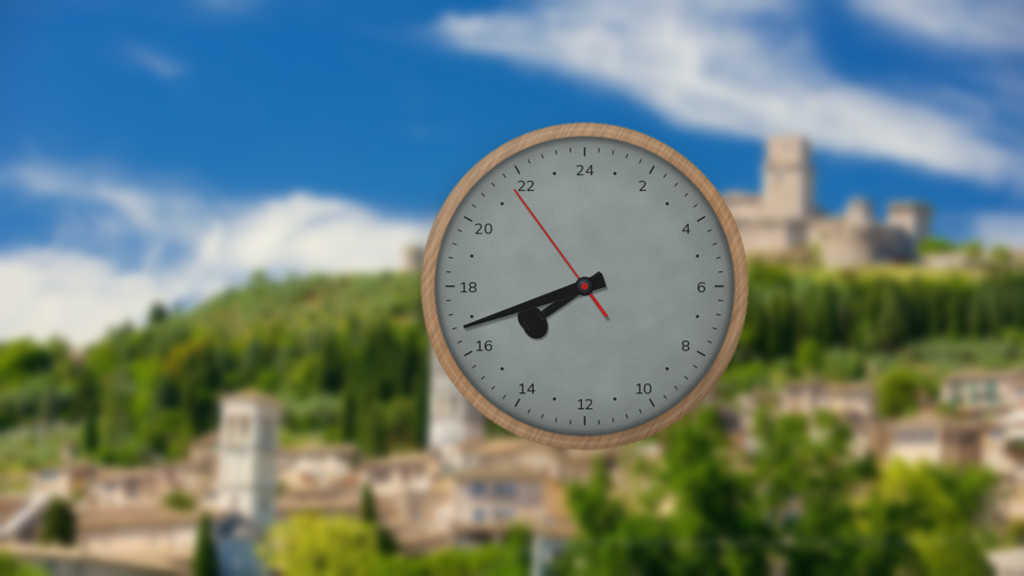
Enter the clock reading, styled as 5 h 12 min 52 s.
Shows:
15 h 41 min 54 s
